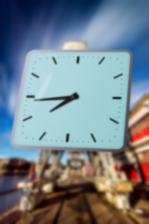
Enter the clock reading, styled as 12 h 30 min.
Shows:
7 h 44 min
